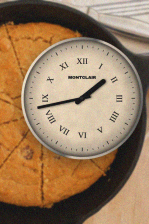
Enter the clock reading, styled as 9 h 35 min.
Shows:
1 h 43 min
